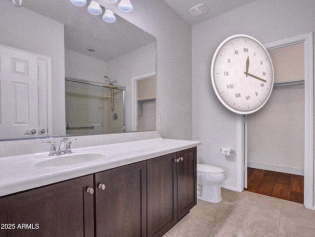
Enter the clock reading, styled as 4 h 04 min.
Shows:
12 h 18 min
